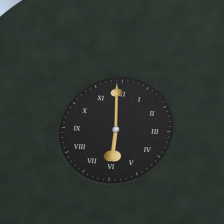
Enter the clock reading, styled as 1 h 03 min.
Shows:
5 h 59 min
